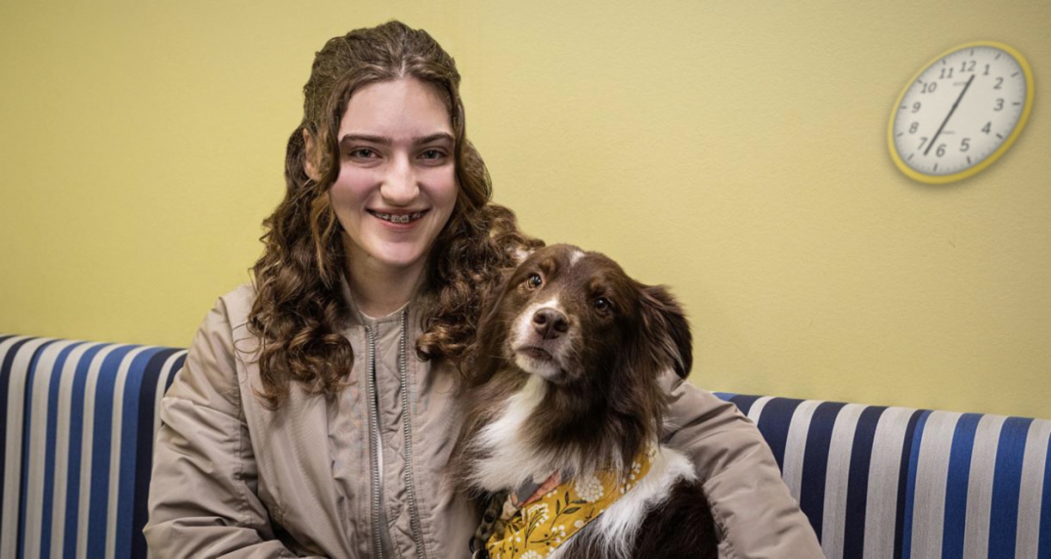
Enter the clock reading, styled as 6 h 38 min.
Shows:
12 h 33 min
